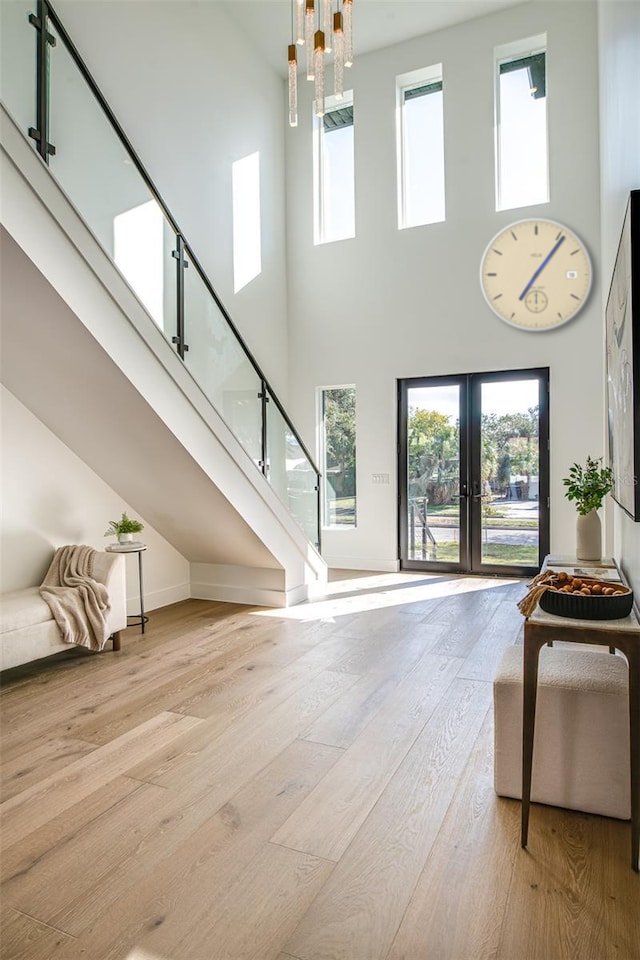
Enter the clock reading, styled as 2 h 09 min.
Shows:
7 h 06 min
